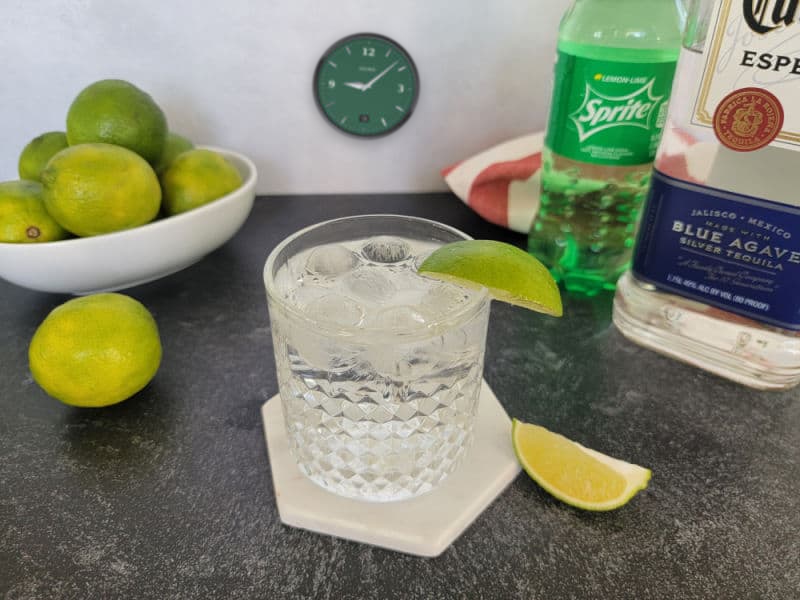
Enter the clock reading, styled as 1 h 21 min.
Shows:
9 h 08 min
